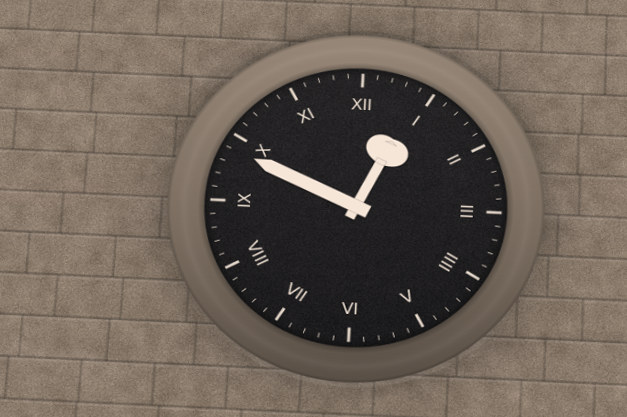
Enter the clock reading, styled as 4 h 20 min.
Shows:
12 h 49 min
